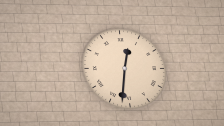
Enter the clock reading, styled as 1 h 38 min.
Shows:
12 h 32 min
